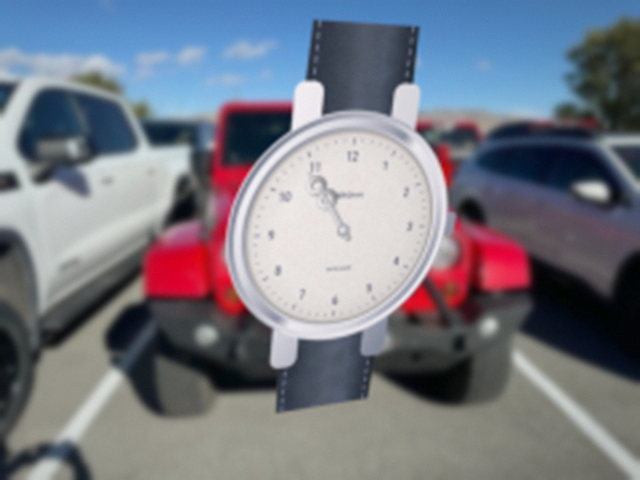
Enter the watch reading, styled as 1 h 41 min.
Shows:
10 h 54 min
